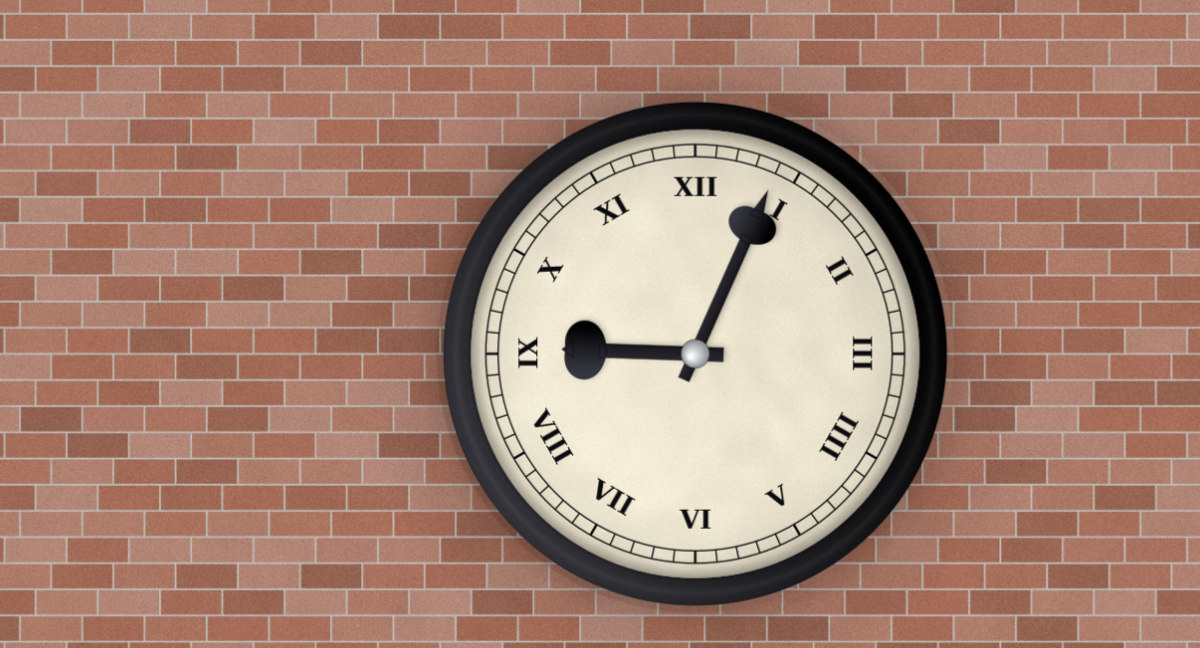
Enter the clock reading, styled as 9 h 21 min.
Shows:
9 h 04 min
